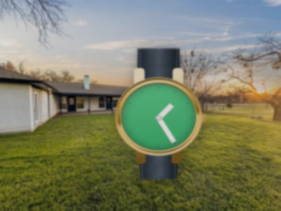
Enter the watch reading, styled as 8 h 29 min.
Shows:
1 h 25 min
